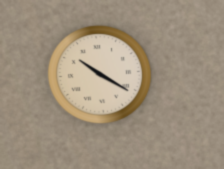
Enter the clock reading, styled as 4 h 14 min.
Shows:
10 h 21 min
